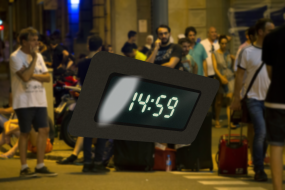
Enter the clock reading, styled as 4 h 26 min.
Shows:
14 h 59 min
